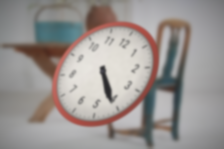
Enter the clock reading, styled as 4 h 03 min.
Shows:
4 h 21 min
